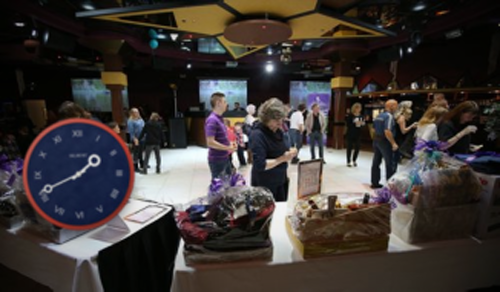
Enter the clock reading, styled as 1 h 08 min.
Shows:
1 h 41 min
